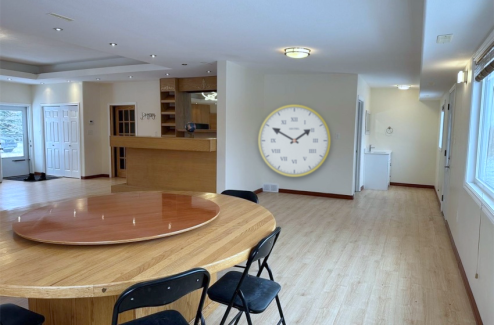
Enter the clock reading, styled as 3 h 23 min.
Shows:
1 h 50 min
